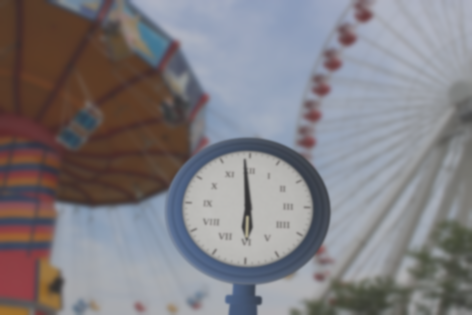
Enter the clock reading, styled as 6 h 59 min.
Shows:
5 h 59 min
